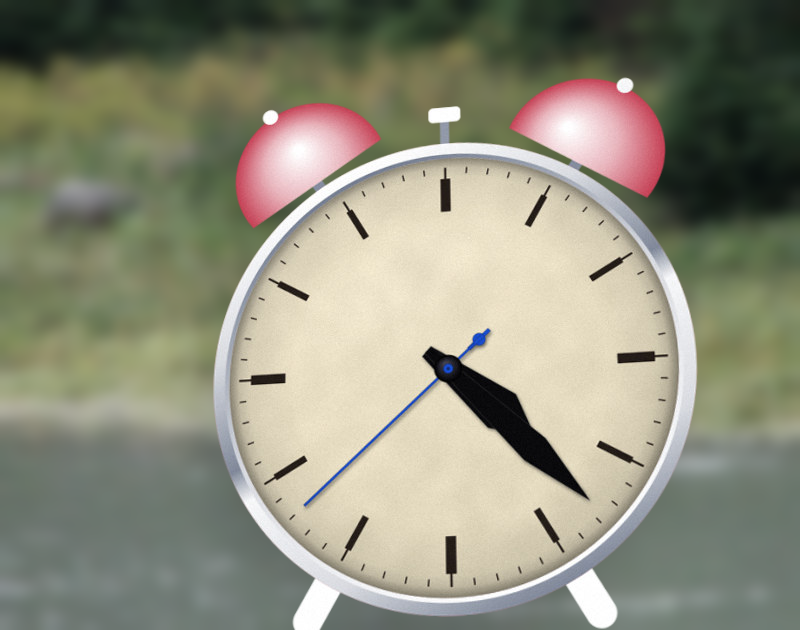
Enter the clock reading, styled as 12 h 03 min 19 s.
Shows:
4 h 22 min 38 s
